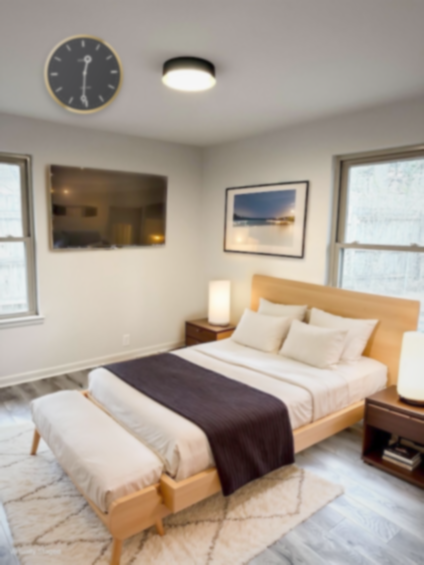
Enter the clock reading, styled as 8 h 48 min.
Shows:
12 h 31 min
